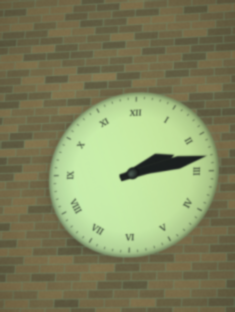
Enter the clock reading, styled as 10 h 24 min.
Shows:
2 h 13 min
